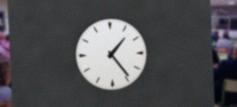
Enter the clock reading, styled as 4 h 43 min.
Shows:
1 h 24 min
